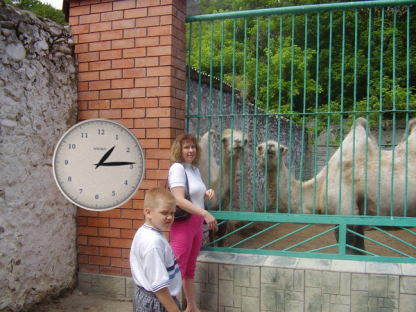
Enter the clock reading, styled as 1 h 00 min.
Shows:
1 h 14 min
